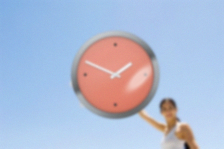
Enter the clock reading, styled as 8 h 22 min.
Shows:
1 h 49 min
